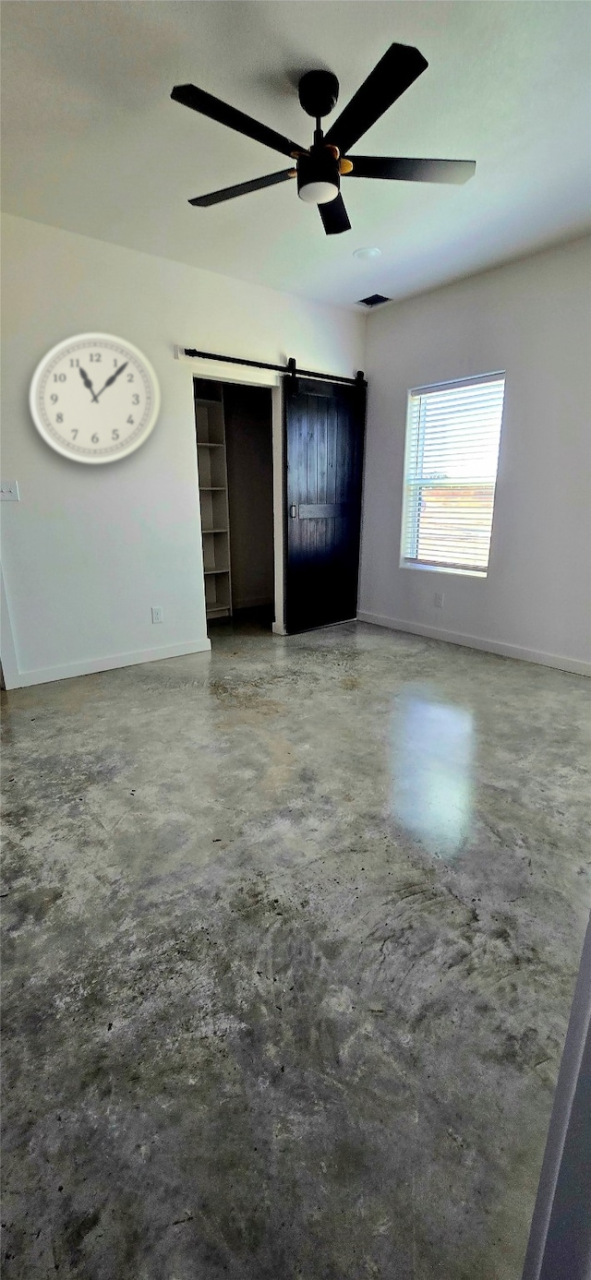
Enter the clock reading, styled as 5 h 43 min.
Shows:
11 h 07 min
